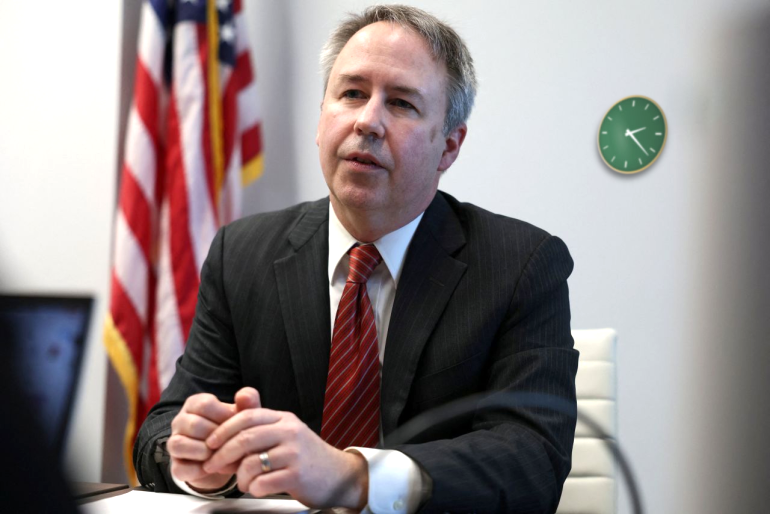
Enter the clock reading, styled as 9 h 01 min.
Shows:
2 h 22 min
